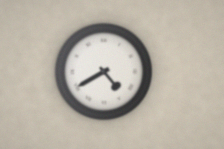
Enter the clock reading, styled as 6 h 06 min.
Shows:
4 h 40 min
